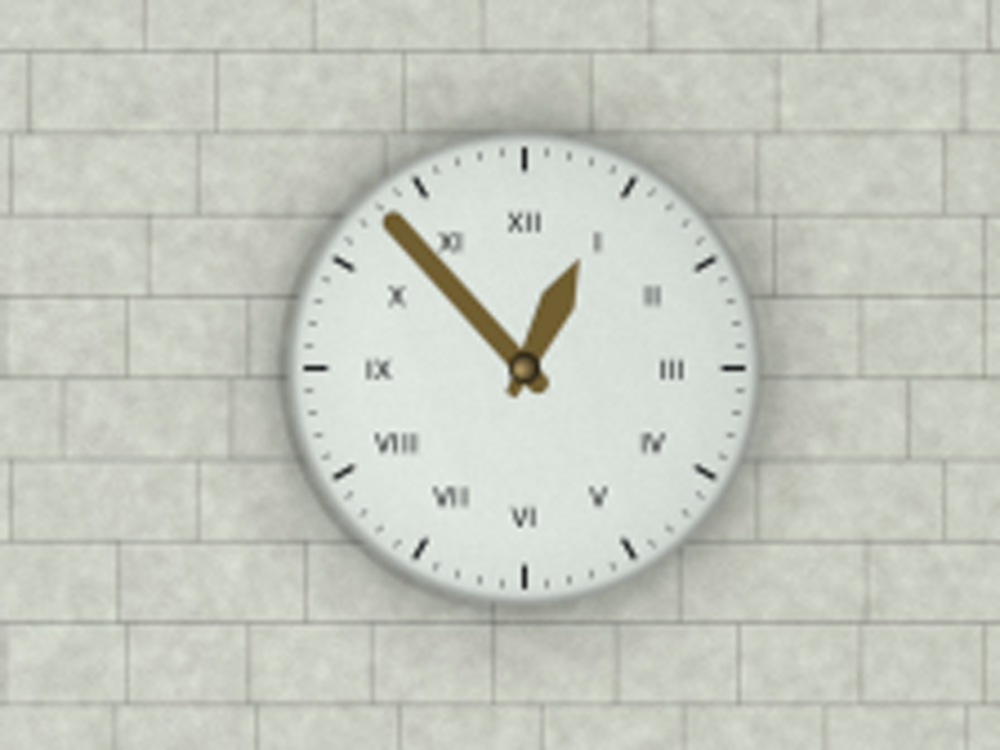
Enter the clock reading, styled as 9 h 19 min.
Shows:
12 h 53 min
